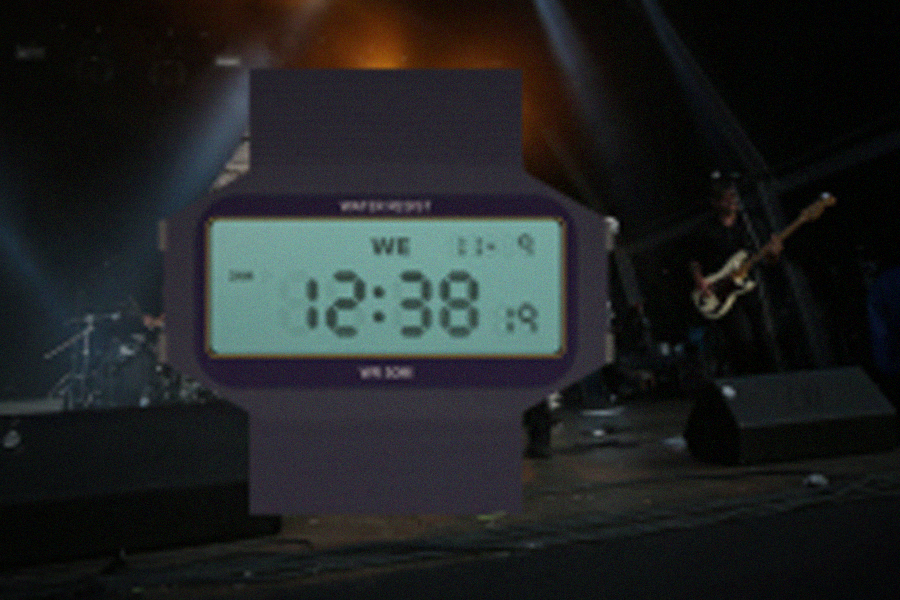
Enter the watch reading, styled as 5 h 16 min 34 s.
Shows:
12 h 38 min 19 s
